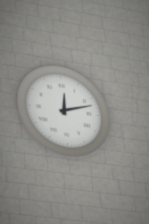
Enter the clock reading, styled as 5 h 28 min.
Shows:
12 h 12 min
